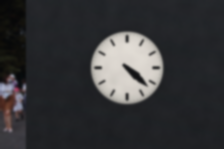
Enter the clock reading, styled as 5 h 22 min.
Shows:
4 h 22 min
